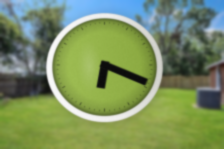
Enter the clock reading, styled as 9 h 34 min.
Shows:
6 h 19 min
